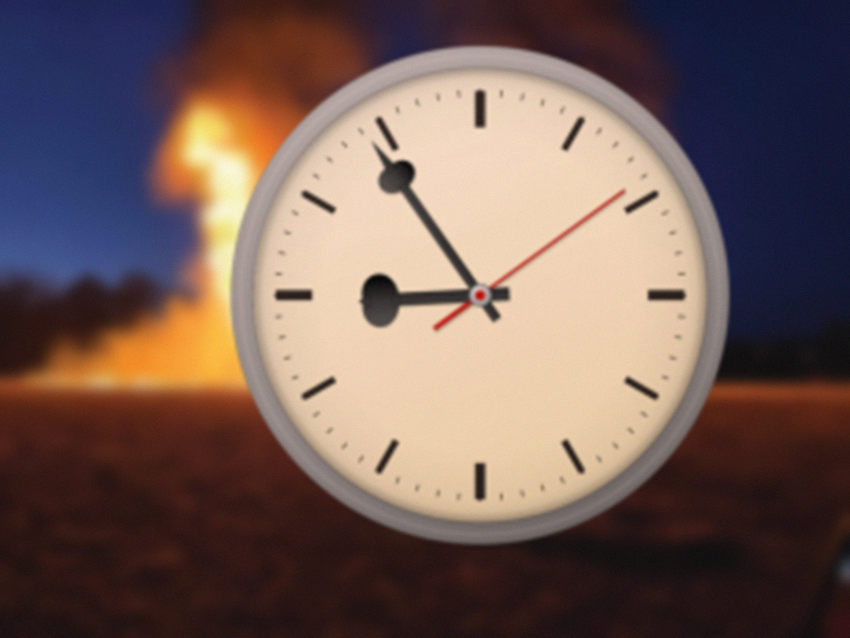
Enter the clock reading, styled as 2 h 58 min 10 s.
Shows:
8 h 54 min 09 s
